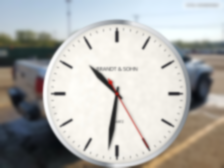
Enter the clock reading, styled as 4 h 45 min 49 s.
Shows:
10 h 31 min 25 s
